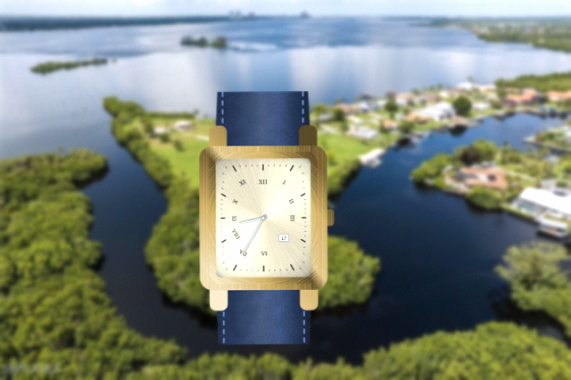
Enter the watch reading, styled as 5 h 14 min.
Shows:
8 h 35 min
